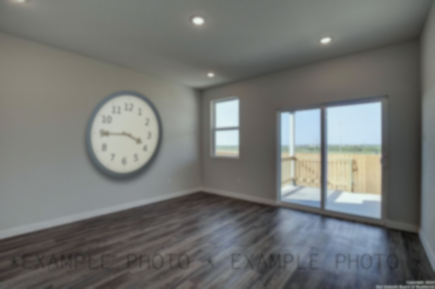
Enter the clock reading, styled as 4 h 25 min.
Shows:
3 h 45 min
